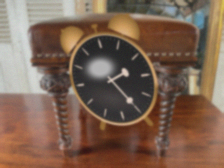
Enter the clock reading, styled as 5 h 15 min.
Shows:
2 h 25 min
